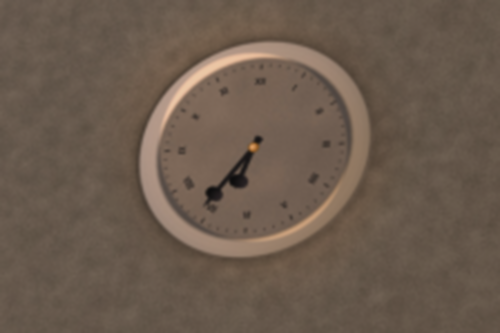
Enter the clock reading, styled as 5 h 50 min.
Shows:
6 h 36 min
